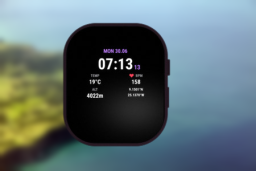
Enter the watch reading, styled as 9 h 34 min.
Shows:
7 h 13 min
